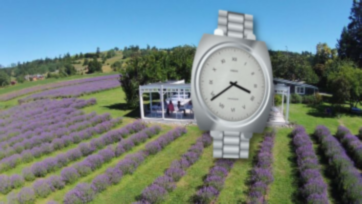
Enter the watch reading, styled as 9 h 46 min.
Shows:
3 h 39 min
